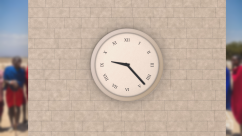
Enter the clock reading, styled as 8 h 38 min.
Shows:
9 h 23 min
